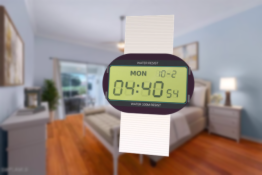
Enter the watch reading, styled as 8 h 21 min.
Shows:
4 h 40 min
